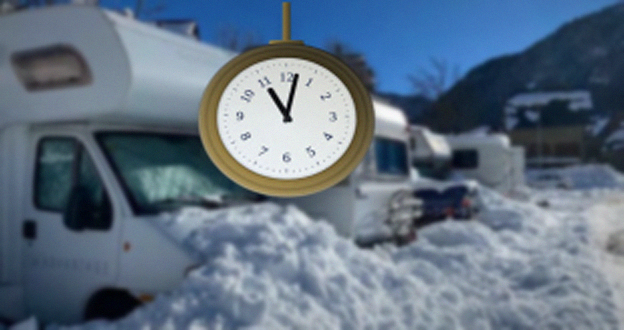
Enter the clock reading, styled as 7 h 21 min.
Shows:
11 h 02 min
